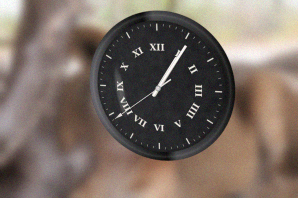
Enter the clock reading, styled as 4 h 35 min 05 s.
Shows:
1 h 05 min 39 s
